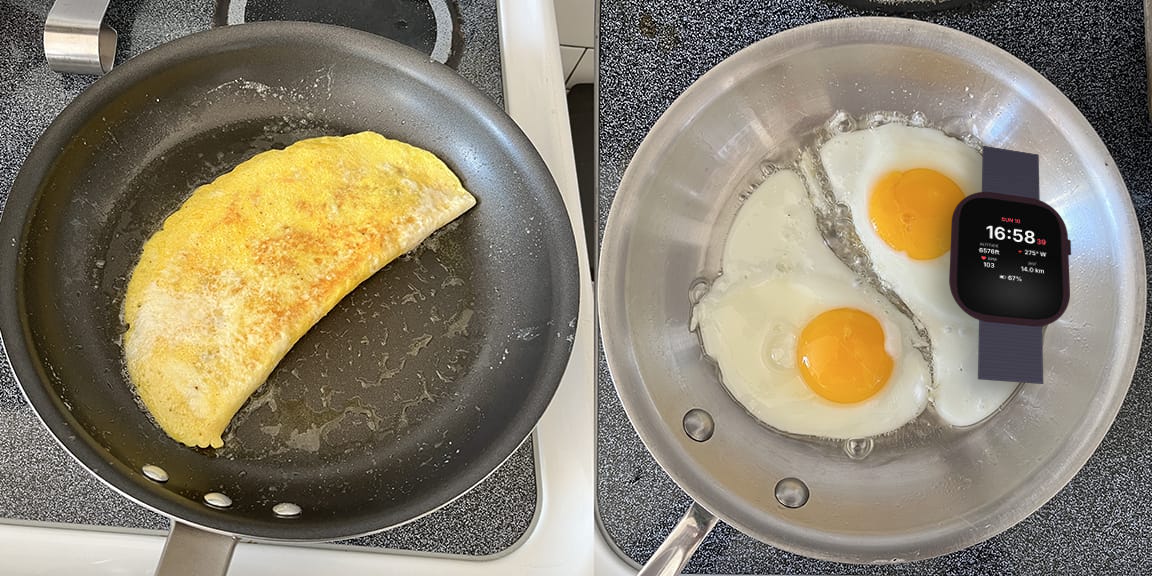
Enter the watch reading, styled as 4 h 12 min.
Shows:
16 h 58 min
